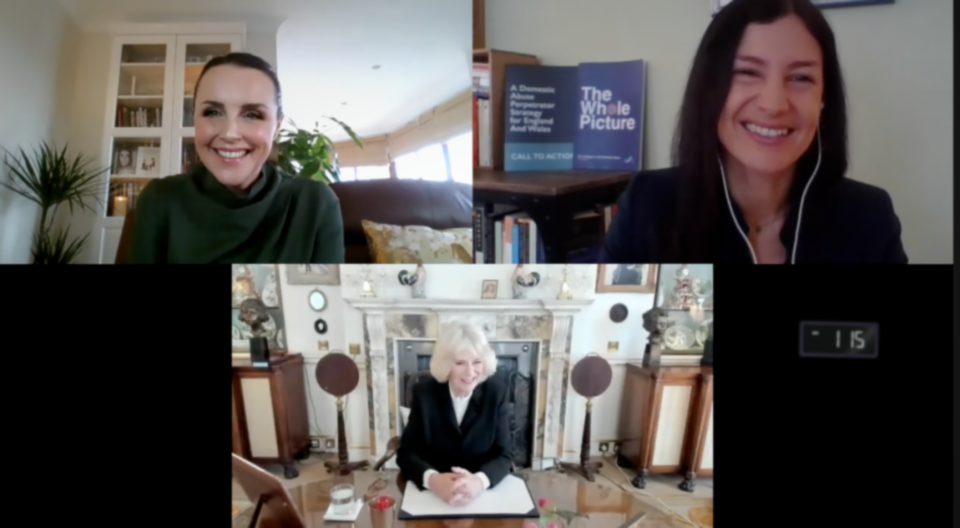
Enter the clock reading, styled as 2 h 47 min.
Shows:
1 h 15 min
